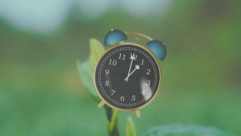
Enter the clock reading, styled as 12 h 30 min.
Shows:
1 h 00 min
